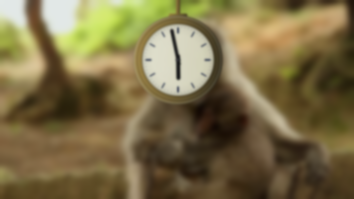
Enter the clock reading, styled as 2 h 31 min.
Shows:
5 h 58 min
